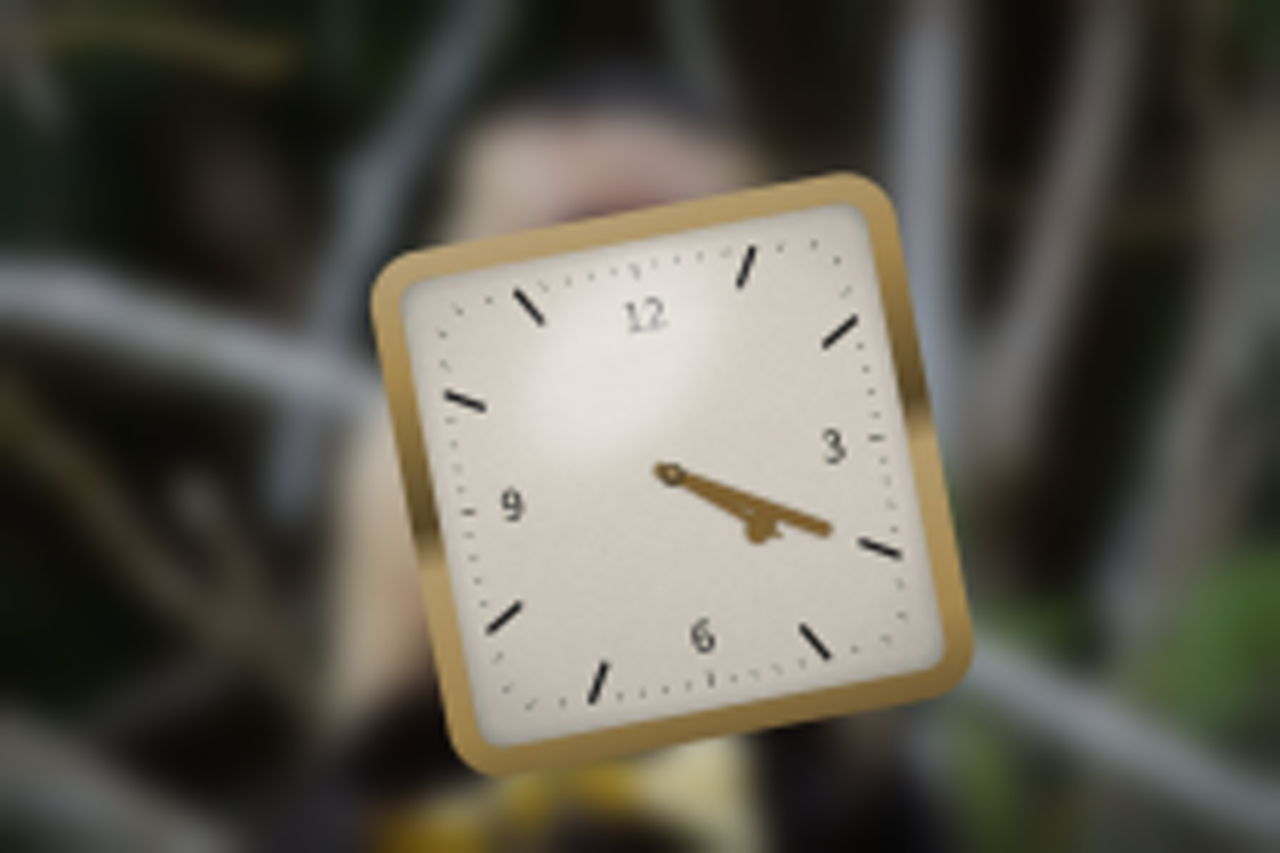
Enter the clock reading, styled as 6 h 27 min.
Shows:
4 h 20 min
